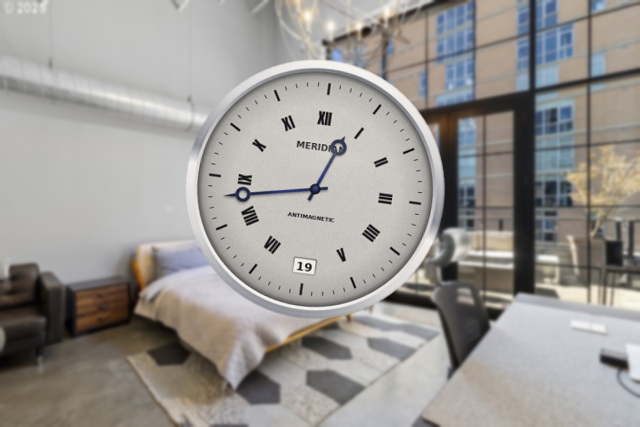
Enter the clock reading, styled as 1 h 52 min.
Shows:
12 h 43 min
